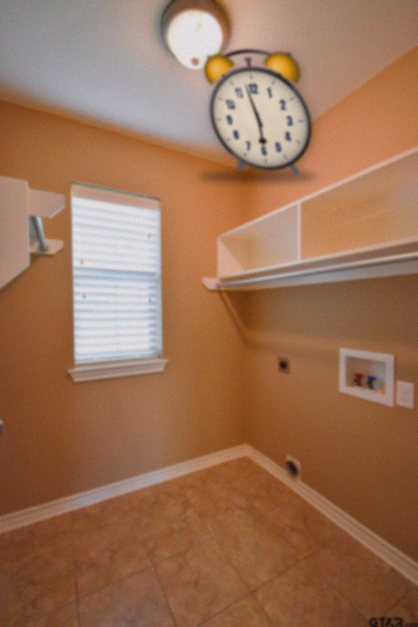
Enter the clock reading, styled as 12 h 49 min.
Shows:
5 h 58 min
